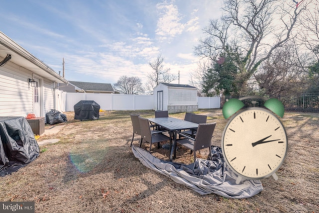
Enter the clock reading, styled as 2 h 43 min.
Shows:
2 h 14 min
